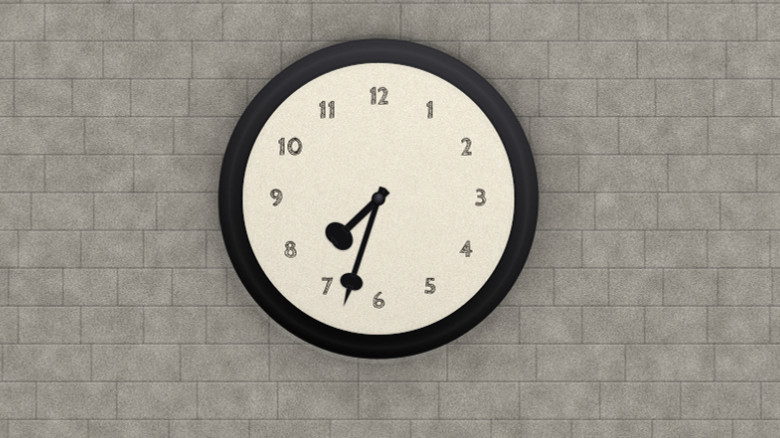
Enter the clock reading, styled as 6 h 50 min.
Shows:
7 h 33 min
